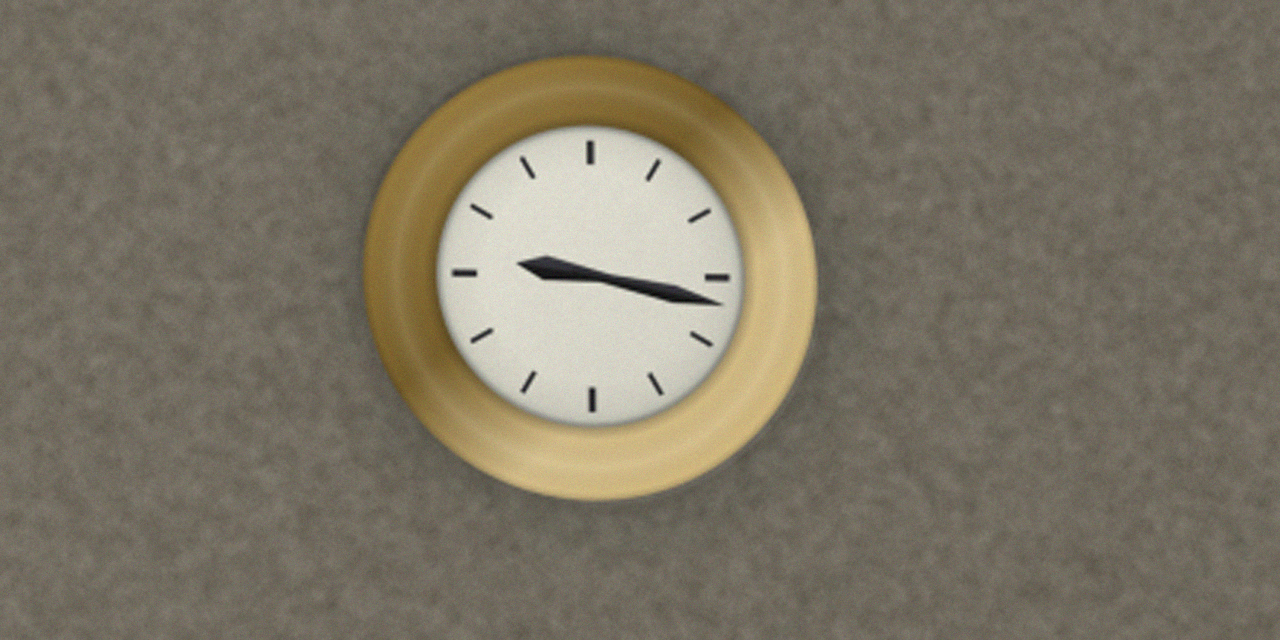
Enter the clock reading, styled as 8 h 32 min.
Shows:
9 h 17 min
